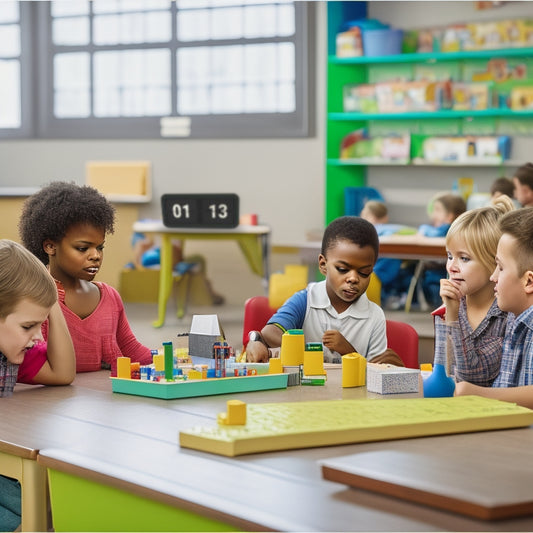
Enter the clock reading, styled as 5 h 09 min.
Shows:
1 h 13 min
